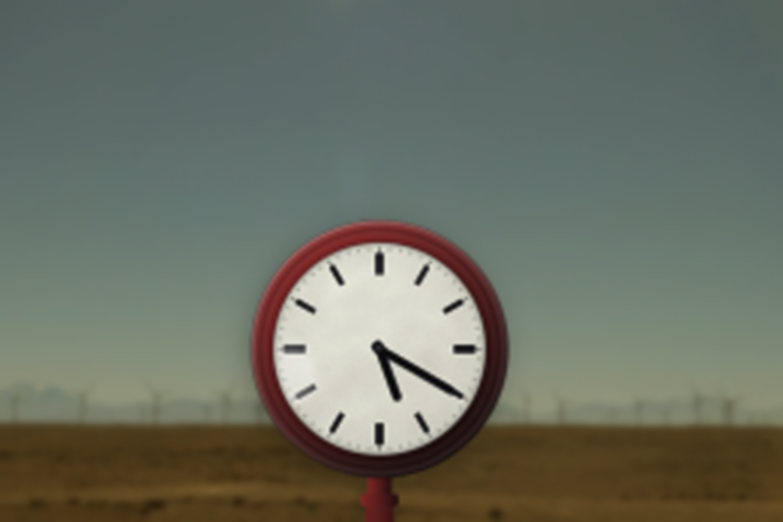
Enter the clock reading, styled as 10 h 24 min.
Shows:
5 h 20 min
